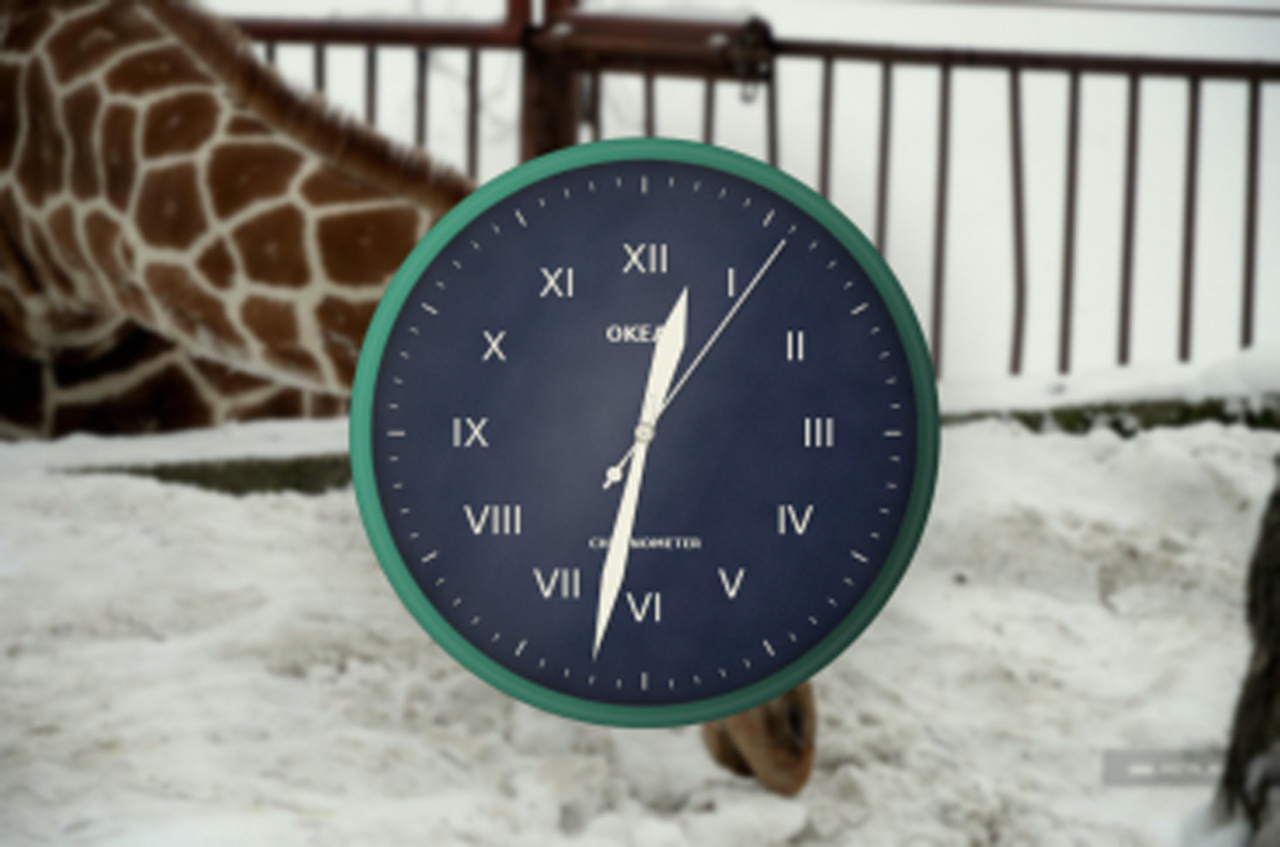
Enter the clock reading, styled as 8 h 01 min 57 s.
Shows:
12 h 32 min 06 s
